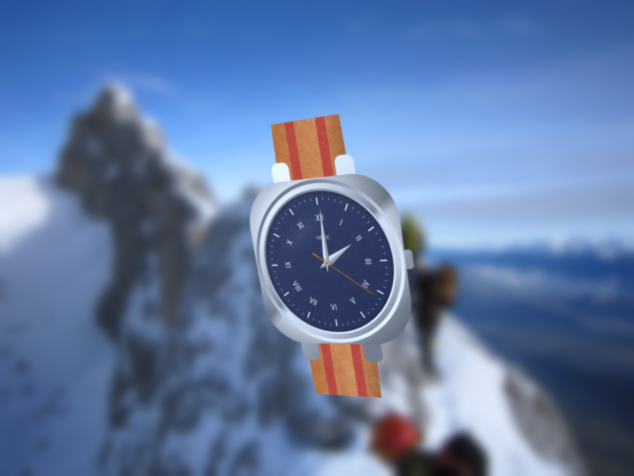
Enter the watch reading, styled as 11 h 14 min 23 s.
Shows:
2 h 00 min 21 s
